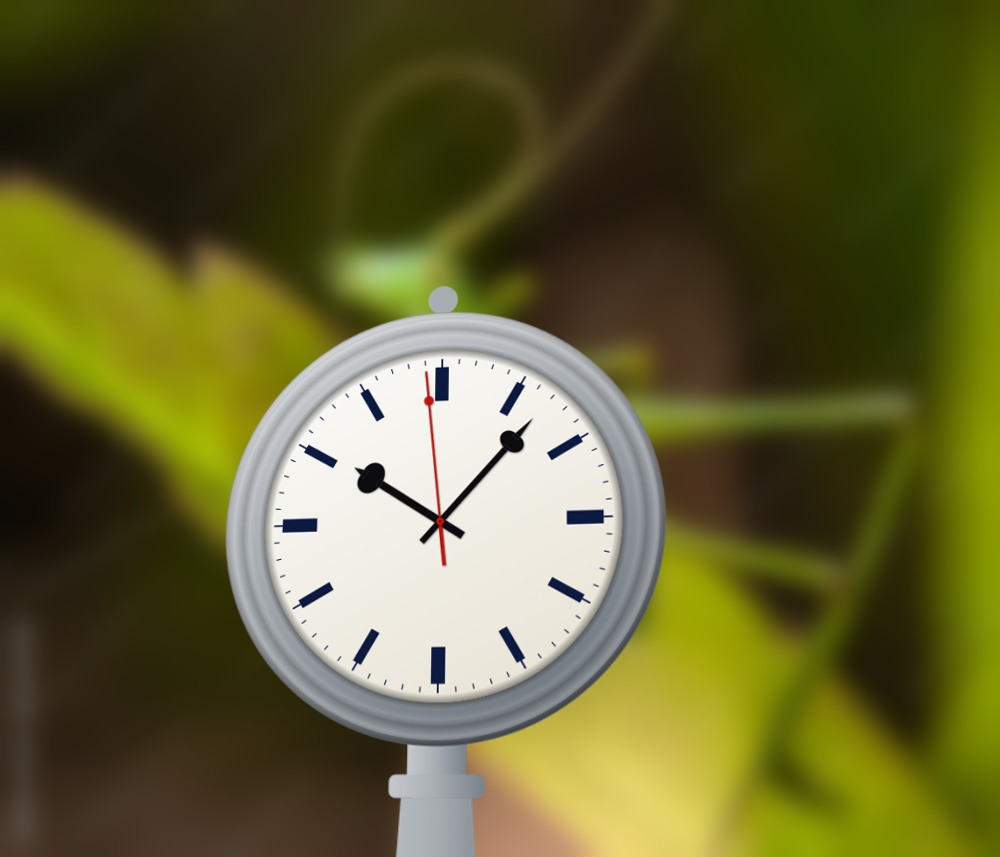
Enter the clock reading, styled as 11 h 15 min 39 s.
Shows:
10 h 06 min 59 s
